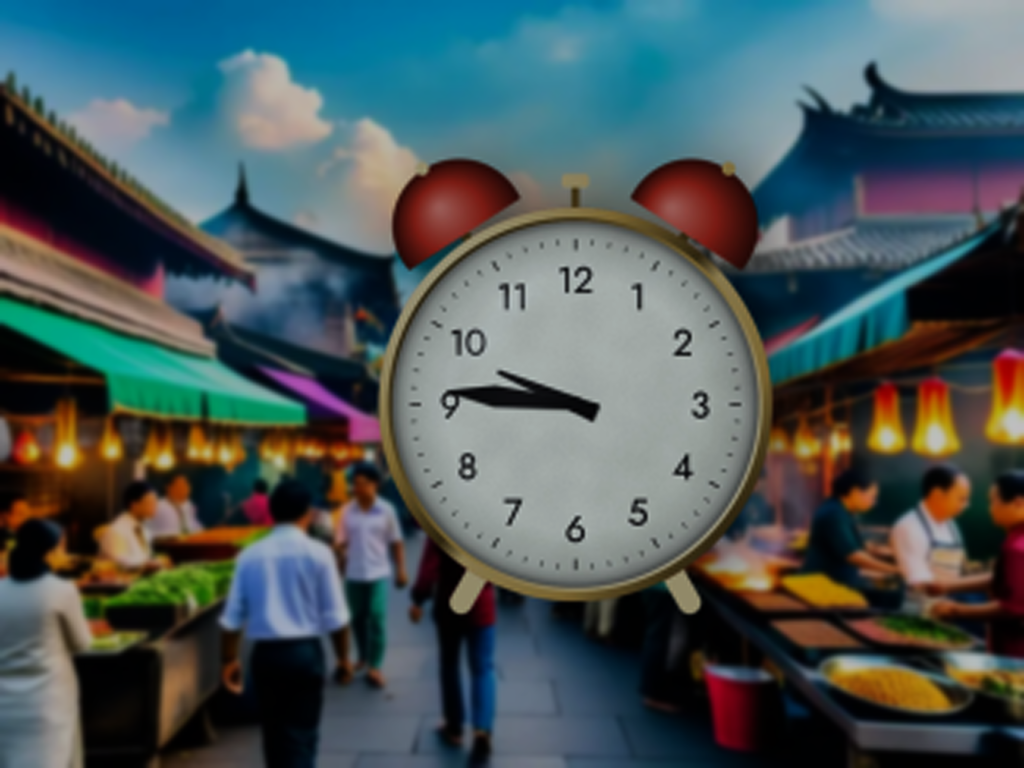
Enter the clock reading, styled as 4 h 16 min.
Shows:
9 h 46 min
